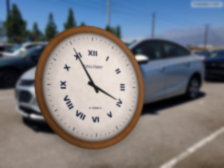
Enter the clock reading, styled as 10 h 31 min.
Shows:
3 h 55 min
